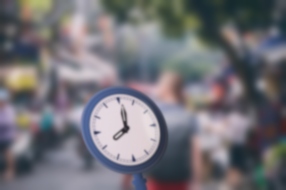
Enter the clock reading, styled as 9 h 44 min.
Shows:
8 h 01 min
